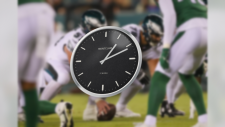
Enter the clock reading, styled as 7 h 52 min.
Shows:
1 h 11 min
